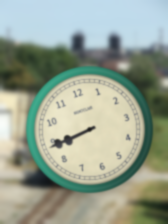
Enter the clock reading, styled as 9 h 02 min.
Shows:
8 h 44 min
